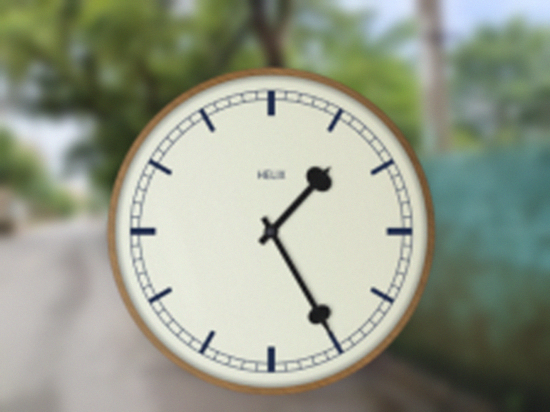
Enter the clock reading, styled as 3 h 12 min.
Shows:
1 h 25 min
